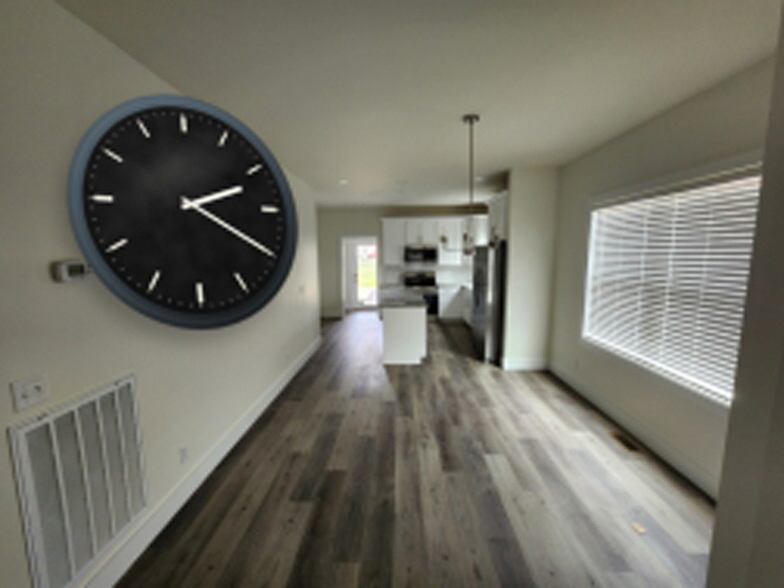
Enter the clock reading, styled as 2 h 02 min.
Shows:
2 h 20 min
